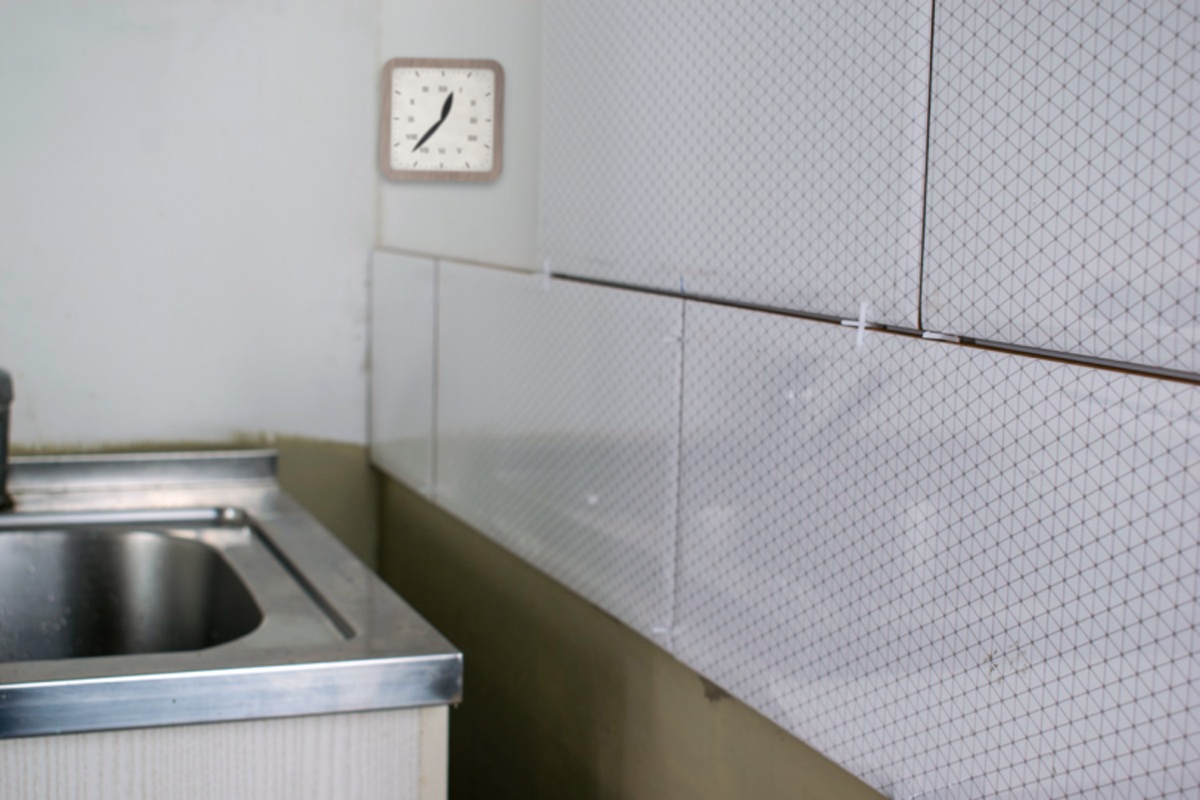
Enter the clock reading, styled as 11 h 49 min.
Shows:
12 h 37 min
